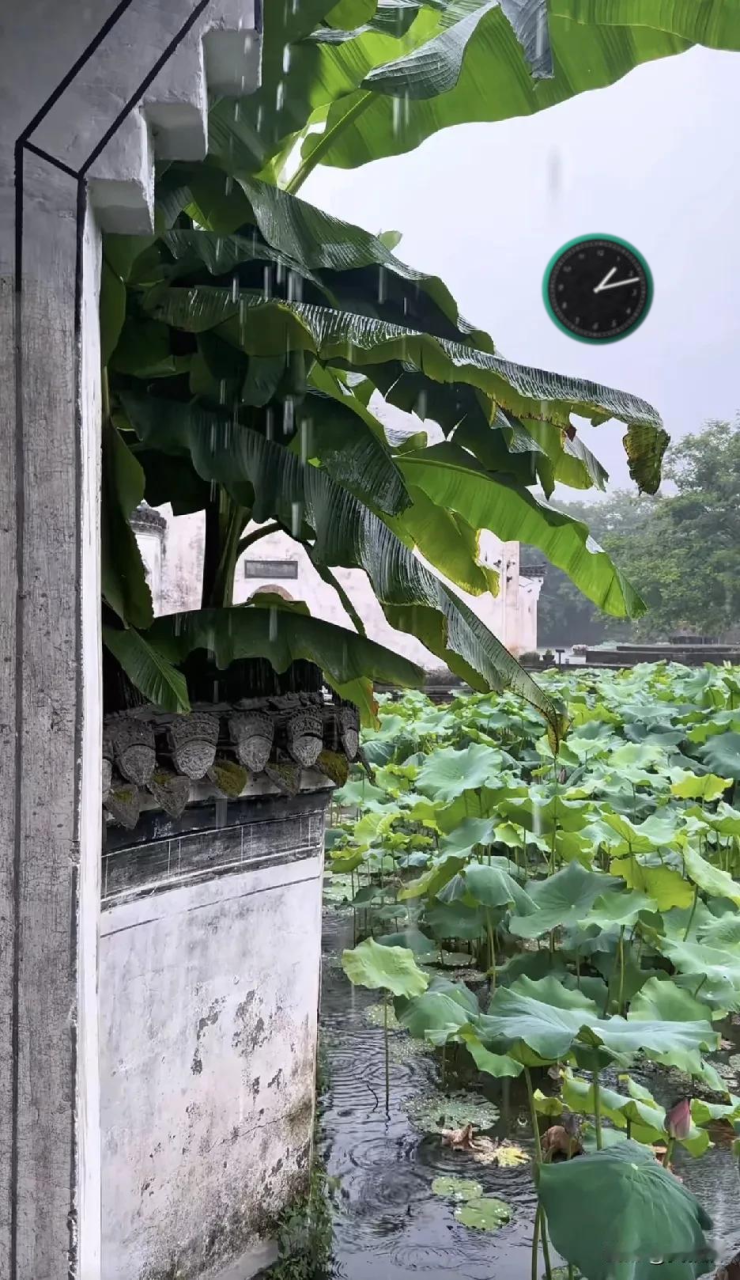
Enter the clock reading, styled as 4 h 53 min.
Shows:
1 h 12 min
